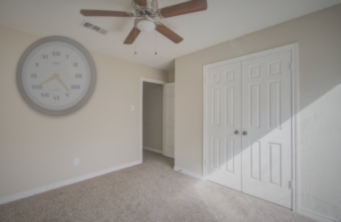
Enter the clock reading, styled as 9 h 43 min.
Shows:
4 h 40 min
